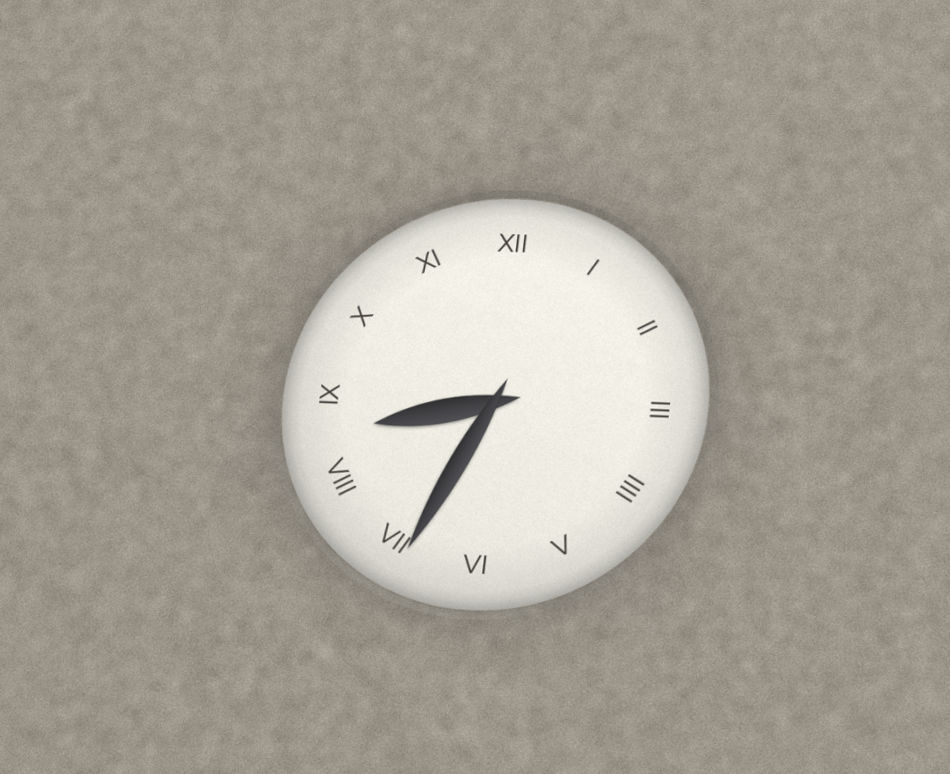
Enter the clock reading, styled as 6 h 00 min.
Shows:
8 h 34 min
